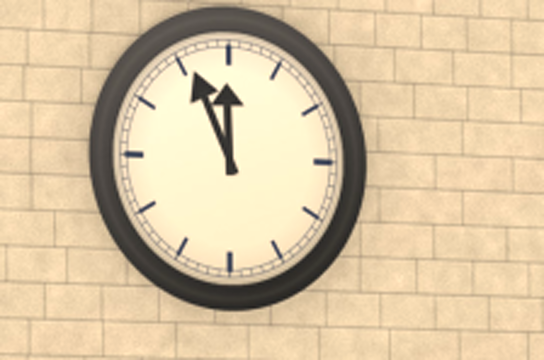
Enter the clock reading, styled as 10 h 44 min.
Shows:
11 h 56 min
